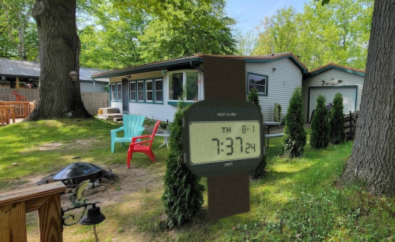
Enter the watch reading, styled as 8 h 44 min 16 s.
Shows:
7 h 37 min 24 s
